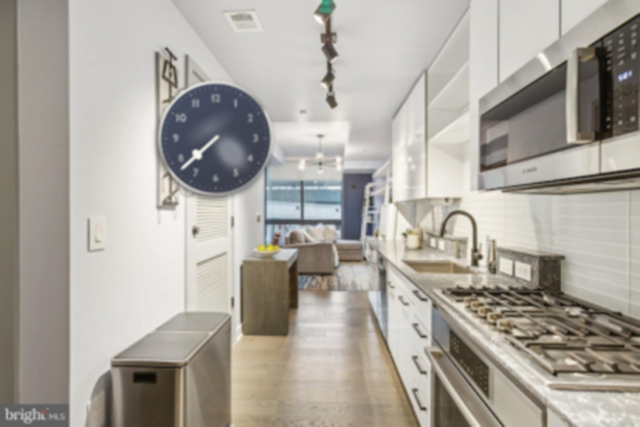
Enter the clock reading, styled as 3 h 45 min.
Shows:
7 h 38 min
